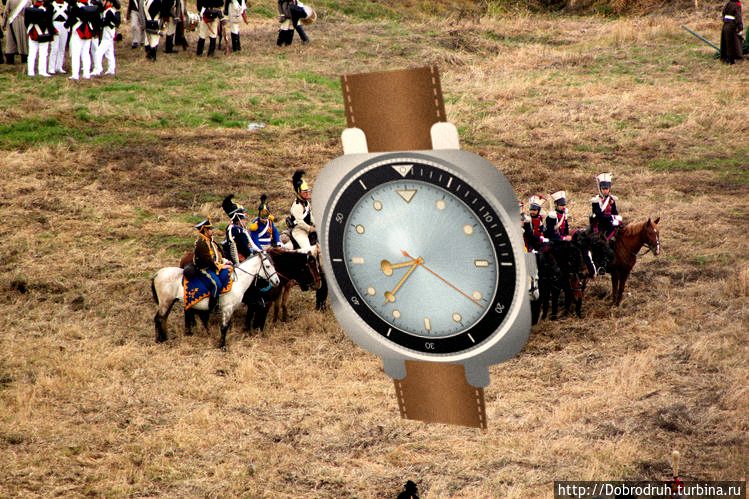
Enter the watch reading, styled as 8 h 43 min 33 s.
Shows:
8 h 37 min 21 s
